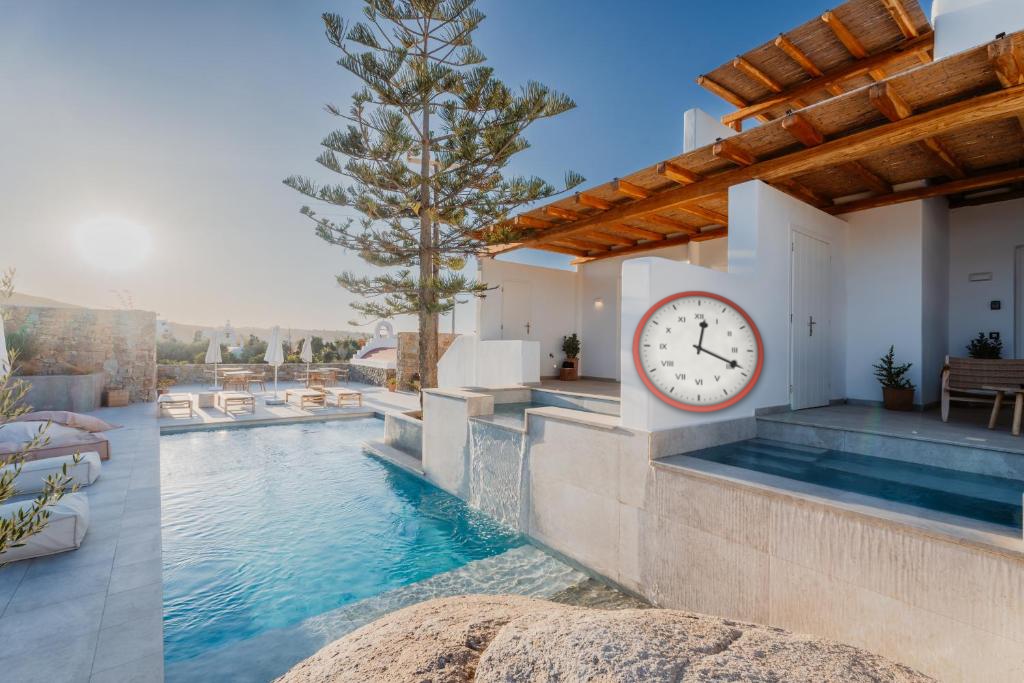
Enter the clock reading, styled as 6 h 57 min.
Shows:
12 h 19 min
